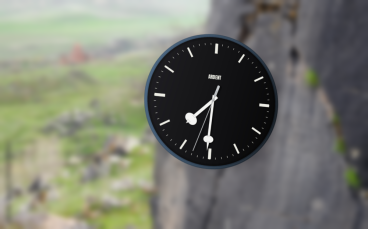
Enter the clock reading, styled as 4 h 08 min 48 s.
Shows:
7 h 30 min 33 s
